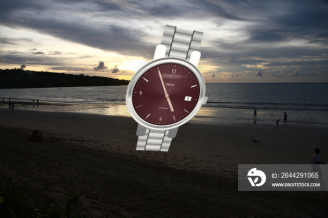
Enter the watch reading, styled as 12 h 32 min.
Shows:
4 h 55 min
